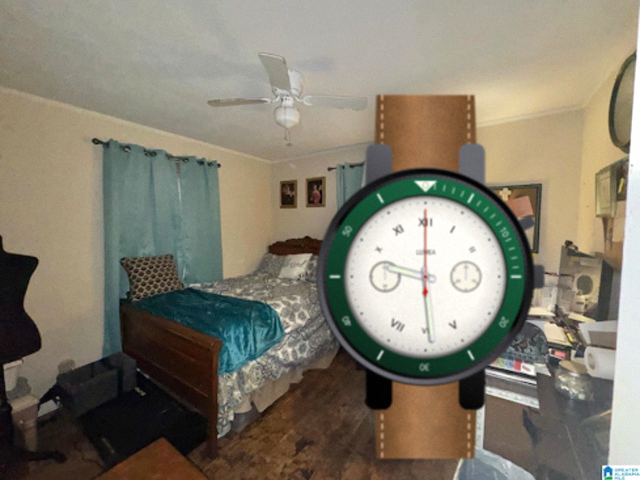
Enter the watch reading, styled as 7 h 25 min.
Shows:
9 h 29 min
